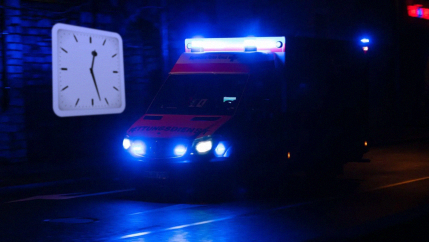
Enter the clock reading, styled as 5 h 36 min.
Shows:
12 h 27 min
